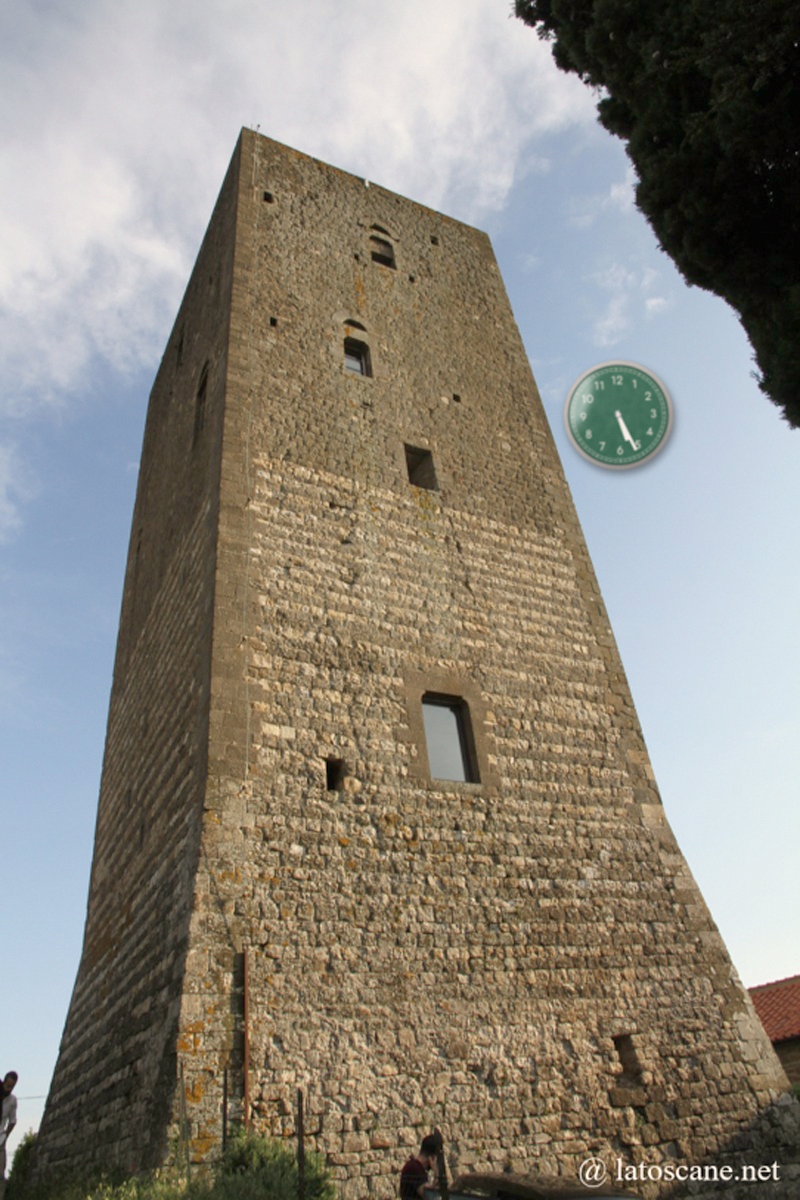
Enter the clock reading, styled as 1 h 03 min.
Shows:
5 h 26 min
